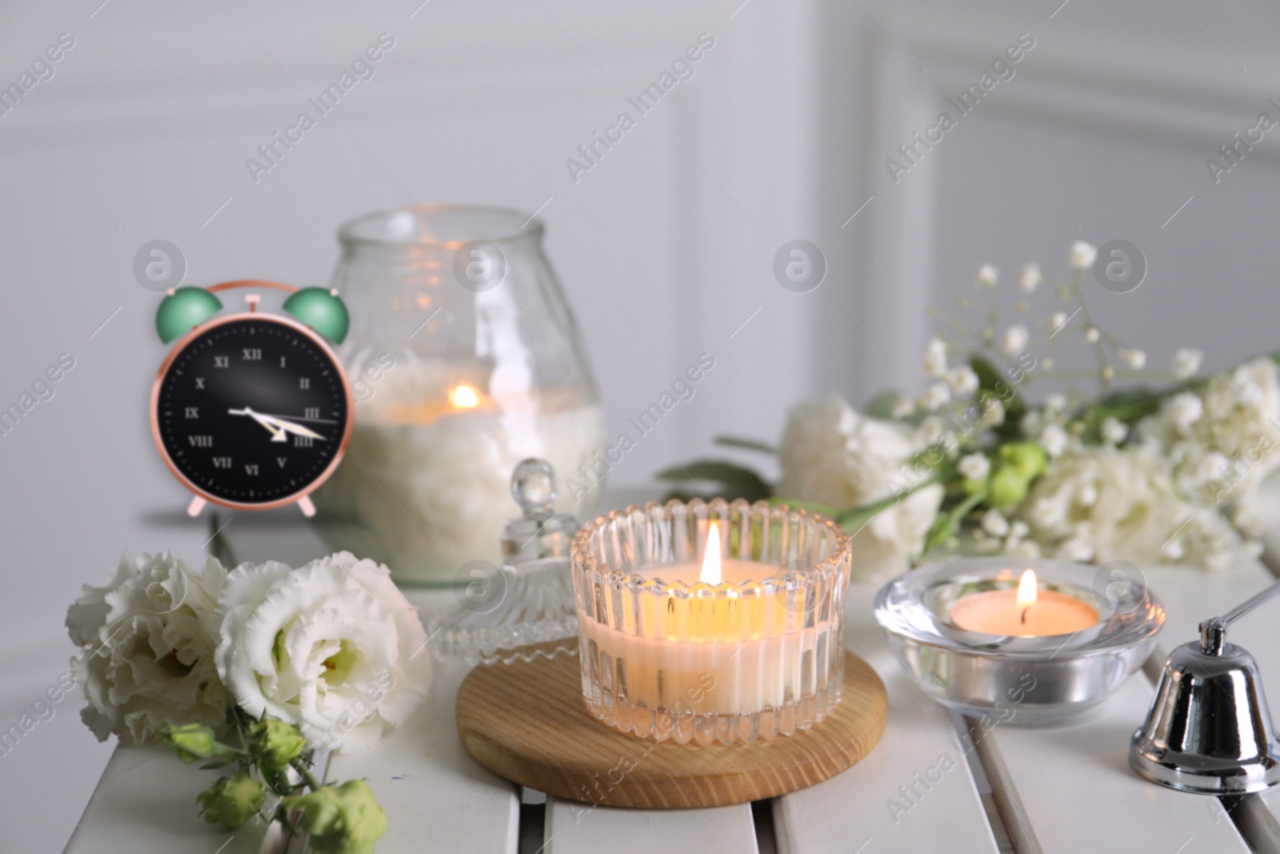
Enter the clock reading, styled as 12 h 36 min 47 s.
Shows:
4 h 18 min 16 s
